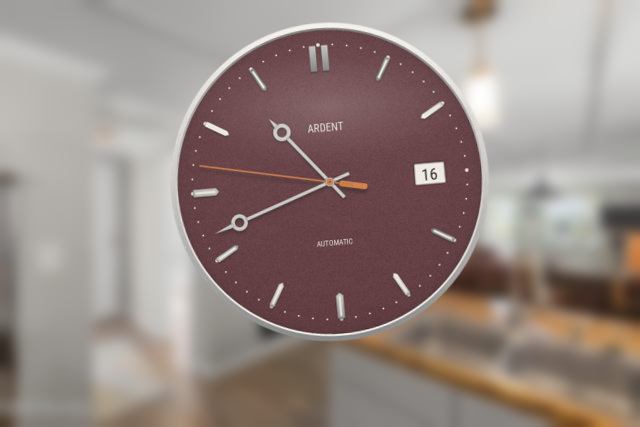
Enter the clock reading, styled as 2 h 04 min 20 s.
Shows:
10 h 41 min 47 s
